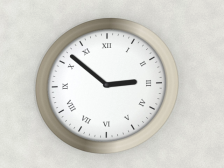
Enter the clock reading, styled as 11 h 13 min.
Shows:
2 h 52 min
